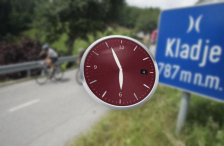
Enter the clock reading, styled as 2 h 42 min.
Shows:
5 h 56 min
